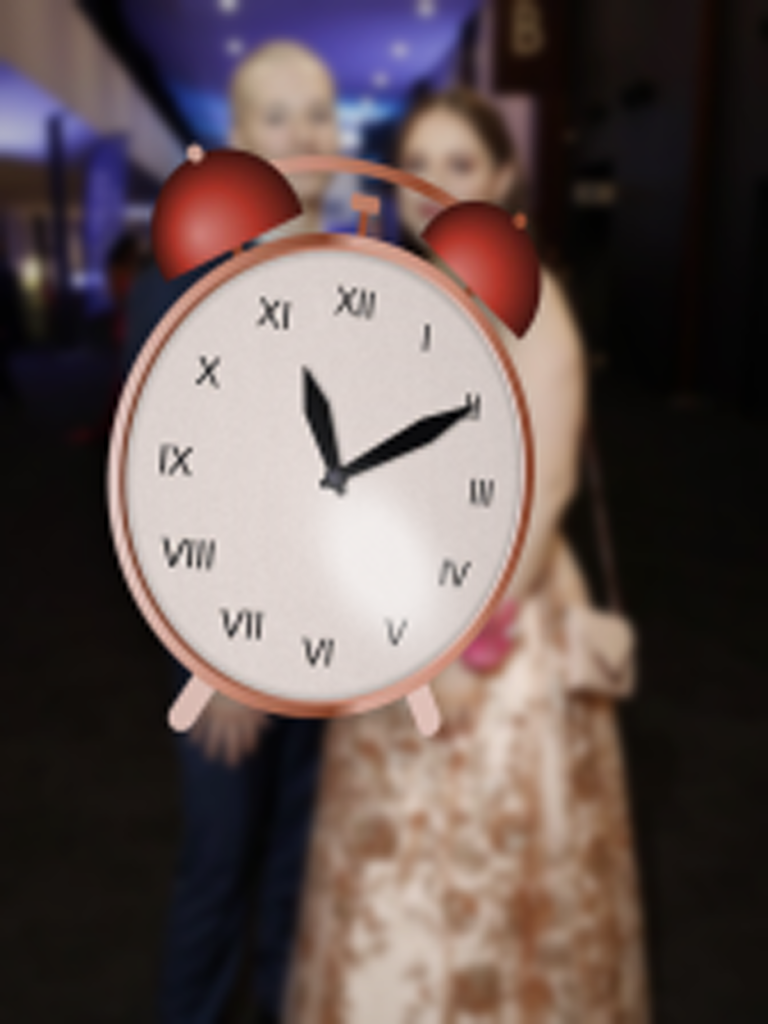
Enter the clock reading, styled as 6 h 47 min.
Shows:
11 h 10 min
